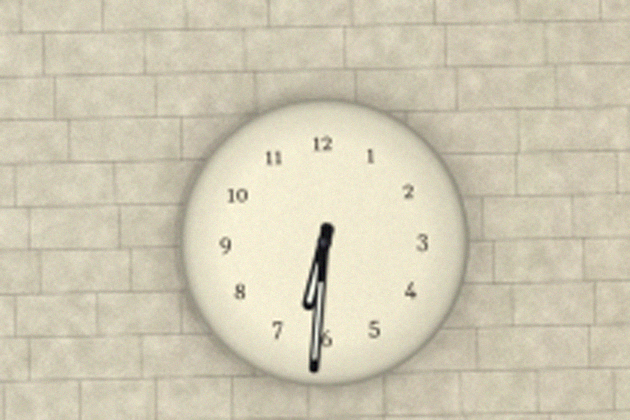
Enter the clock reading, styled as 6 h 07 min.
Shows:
6 h 31 min
